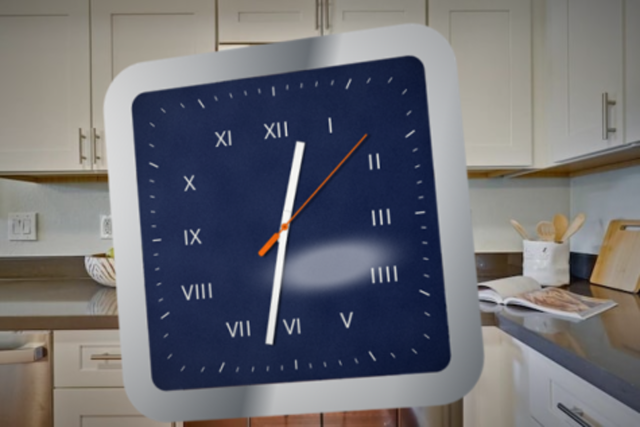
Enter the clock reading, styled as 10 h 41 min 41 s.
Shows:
12 h 32 min 08 s
